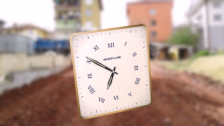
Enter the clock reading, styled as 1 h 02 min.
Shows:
6 h 51 min
